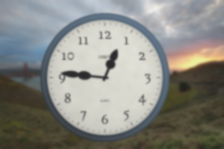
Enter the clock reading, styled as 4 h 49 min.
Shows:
12 h 46 min
